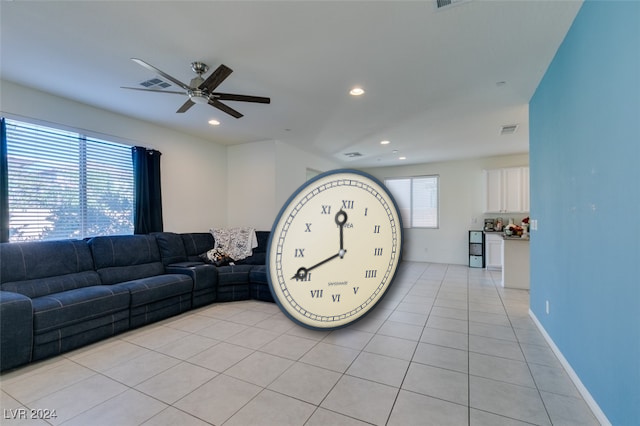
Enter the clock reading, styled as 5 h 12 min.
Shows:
11 h 41 min
